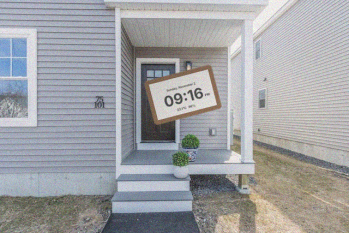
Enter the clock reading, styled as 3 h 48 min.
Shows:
9 h 16 min
